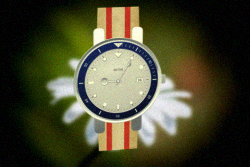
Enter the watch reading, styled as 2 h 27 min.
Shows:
9 h 05 min
